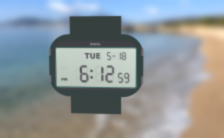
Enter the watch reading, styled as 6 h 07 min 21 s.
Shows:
6 h 12 min 59 s
